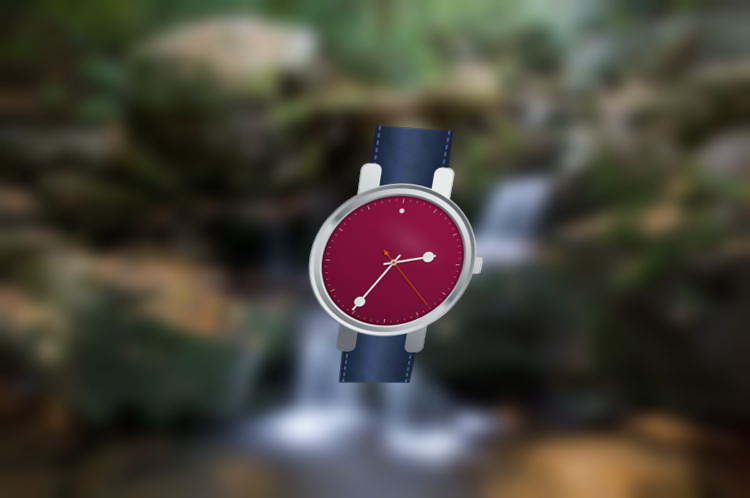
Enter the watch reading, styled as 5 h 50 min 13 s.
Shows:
2 h 35 min 23 s
